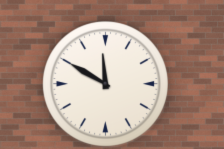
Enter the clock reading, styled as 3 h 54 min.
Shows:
11 h 50 min
